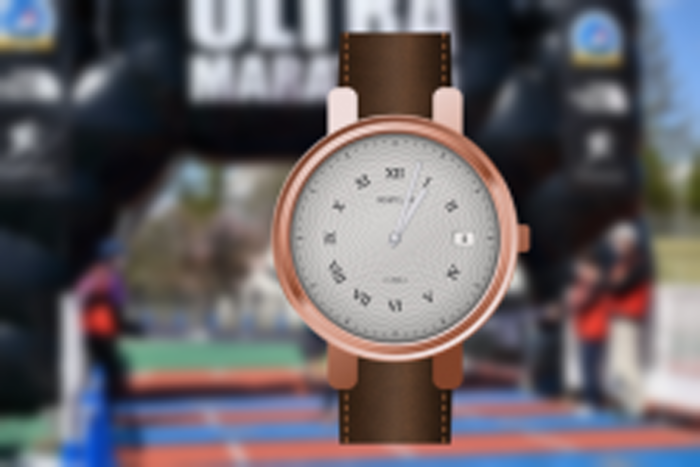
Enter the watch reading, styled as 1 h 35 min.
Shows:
1 h 03 min
